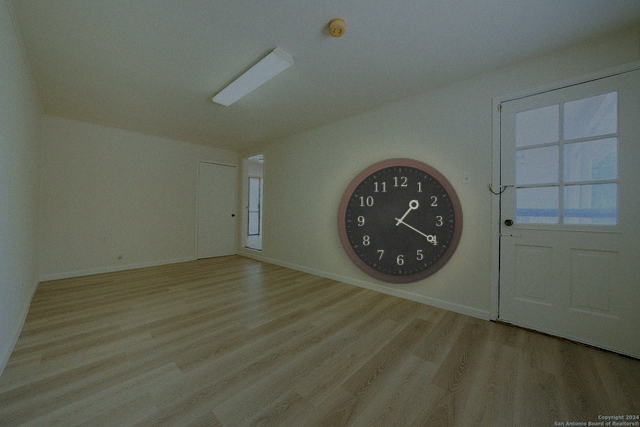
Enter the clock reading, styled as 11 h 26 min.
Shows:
1 h 20 min
